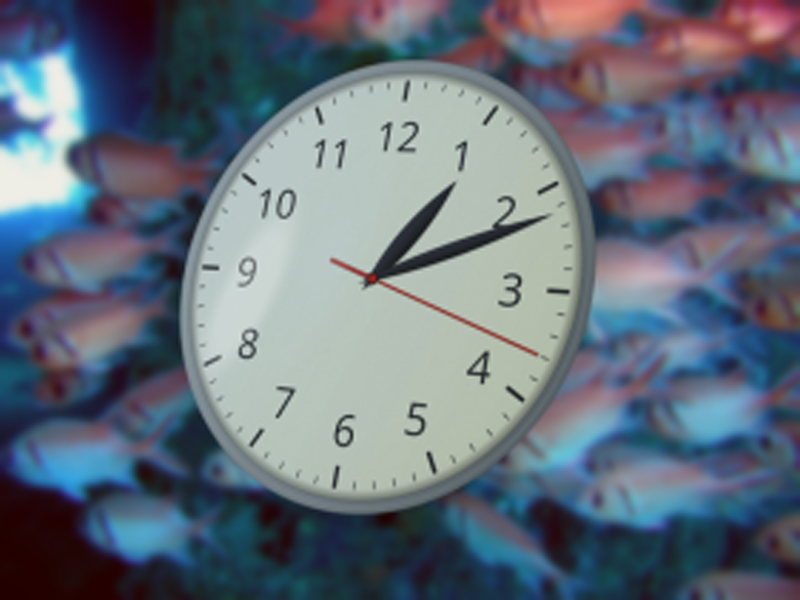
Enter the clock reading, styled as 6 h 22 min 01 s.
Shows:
1 h 11 min 18 s
